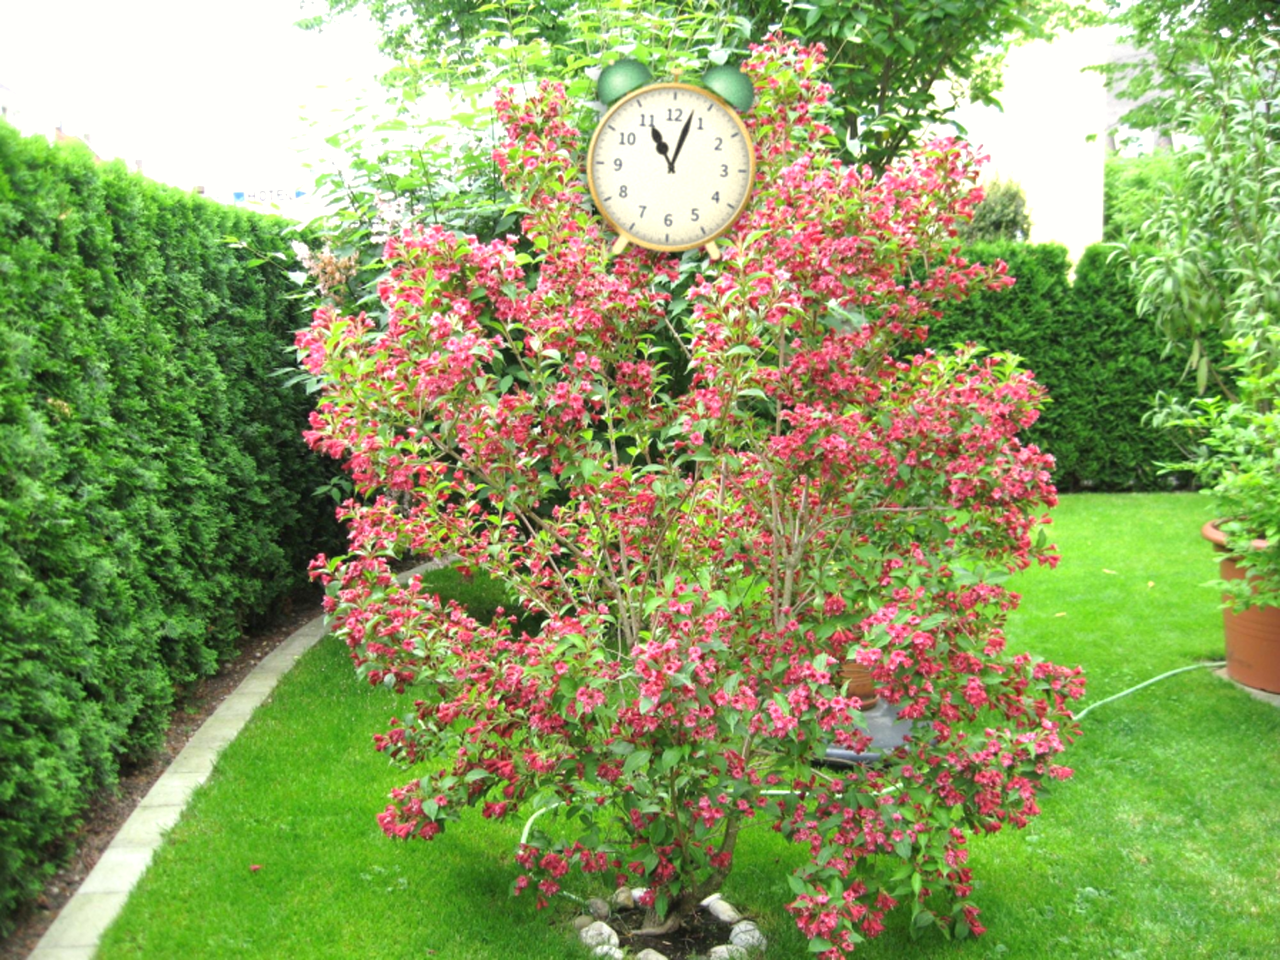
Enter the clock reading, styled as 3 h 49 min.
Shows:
11 h 03 min
